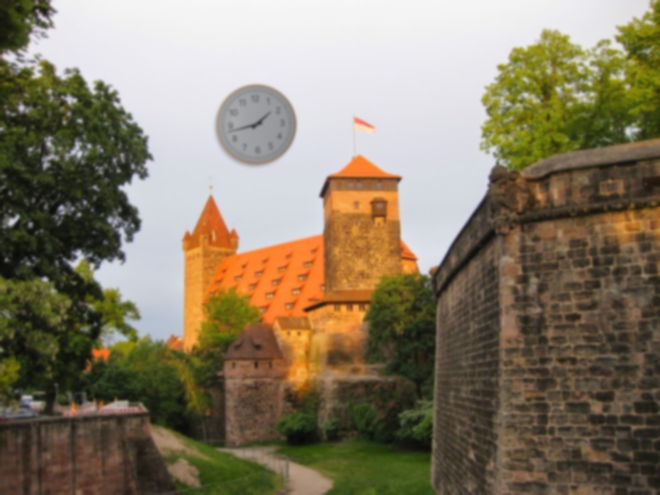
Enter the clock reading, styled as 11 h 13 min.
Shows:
1 h 43 min
